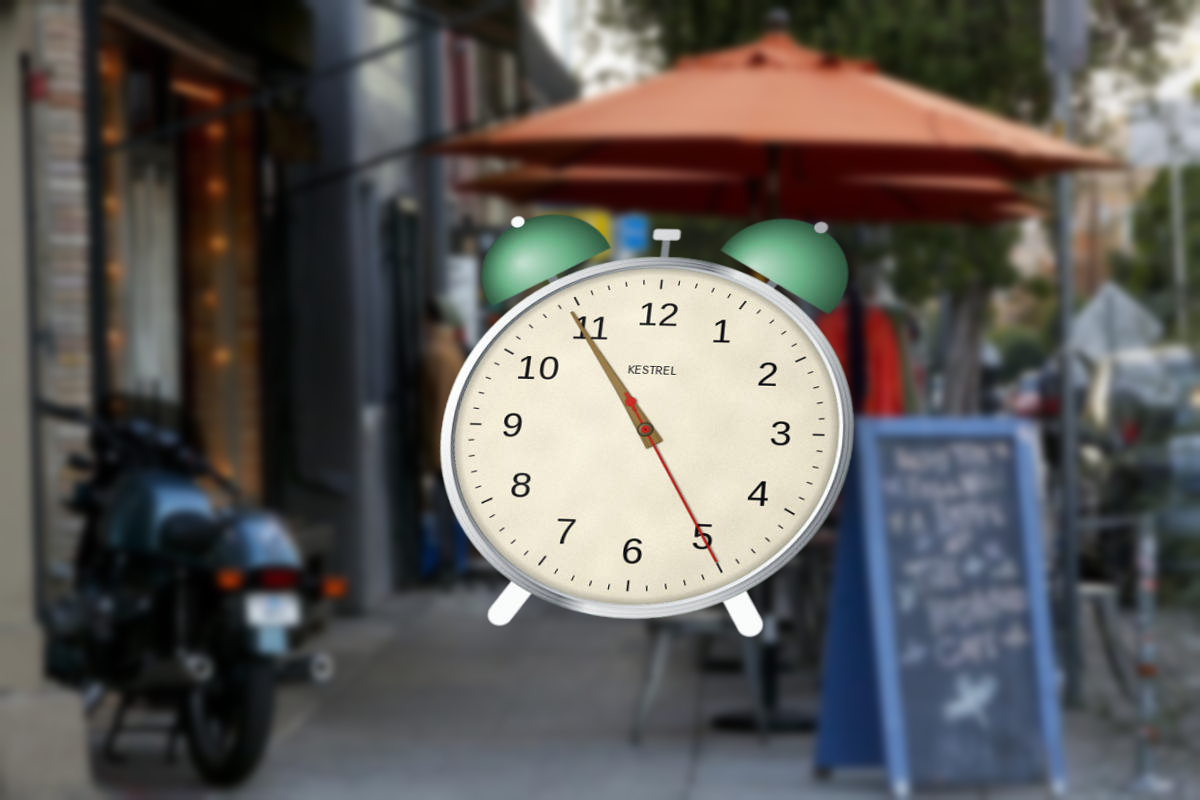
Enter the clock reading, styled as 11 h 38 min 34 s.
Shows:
10 h 54 min 25 s
